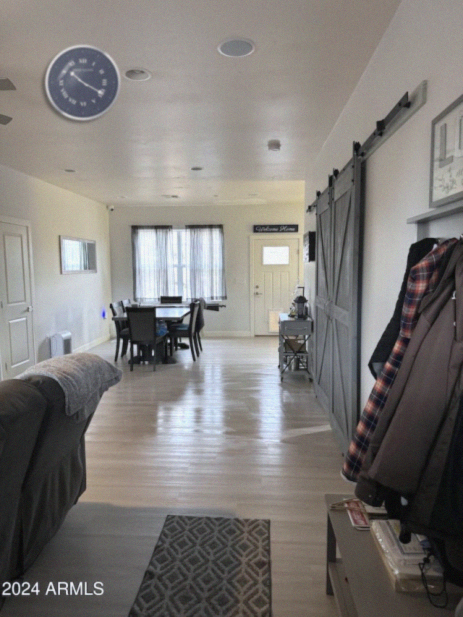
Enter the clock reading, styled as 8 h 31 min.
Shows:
10 h 20 min
